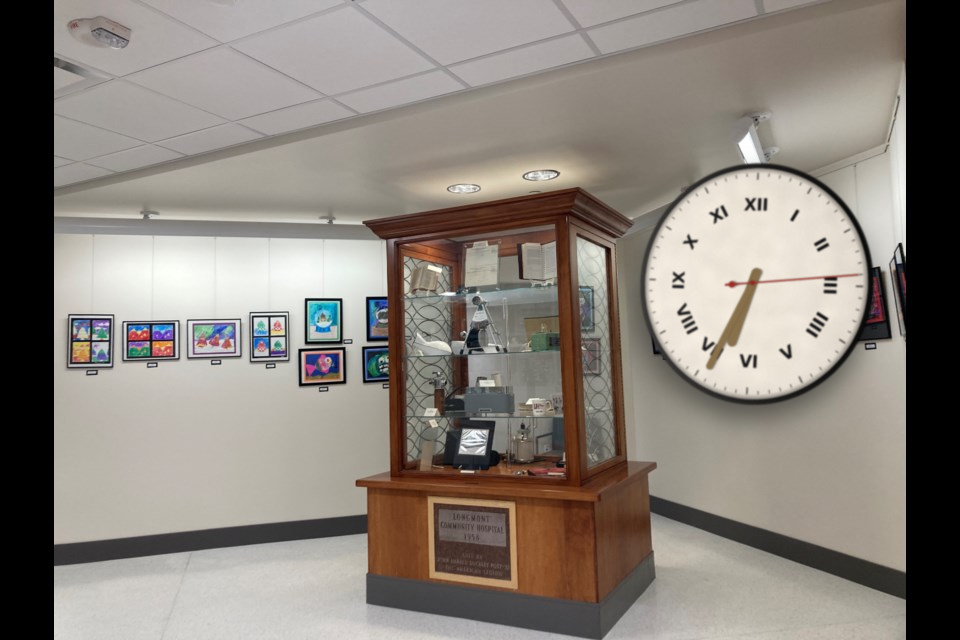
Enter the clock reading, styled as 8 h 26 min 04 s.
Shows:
6 h 34 min 14 s
